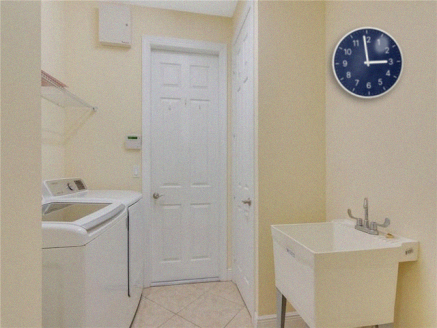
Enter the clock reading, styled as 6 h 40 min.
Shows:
2 h 59 min
